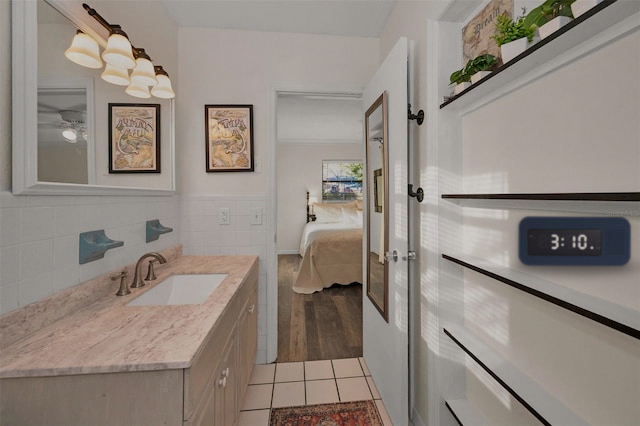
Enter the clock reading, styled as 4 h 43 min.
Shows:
3 h 10 min
